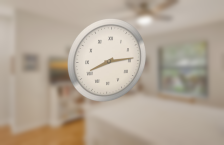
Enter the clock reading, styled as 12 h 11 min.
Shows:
8 h 14 min
